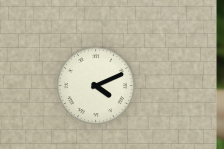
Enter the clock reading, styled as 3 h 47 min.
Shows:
4 h 11 min
